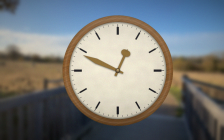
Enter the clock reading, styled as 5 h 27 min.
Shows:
12 h 49 min
